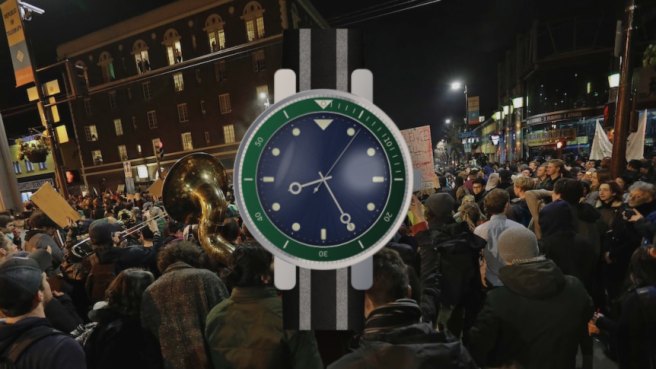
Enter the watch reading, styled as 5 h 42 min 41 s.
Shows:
8 h 25 min 06 s
